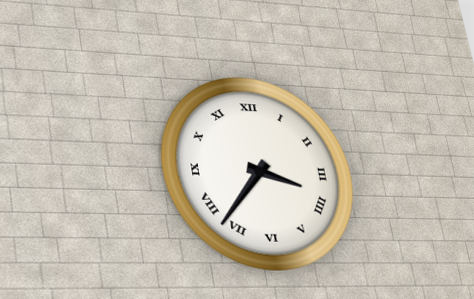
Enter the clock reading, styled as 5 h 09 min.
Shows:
3 h 37 min
